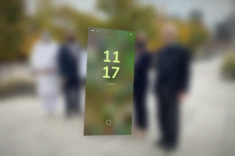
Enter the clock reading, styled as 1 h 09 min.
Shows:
11 h 17 min
